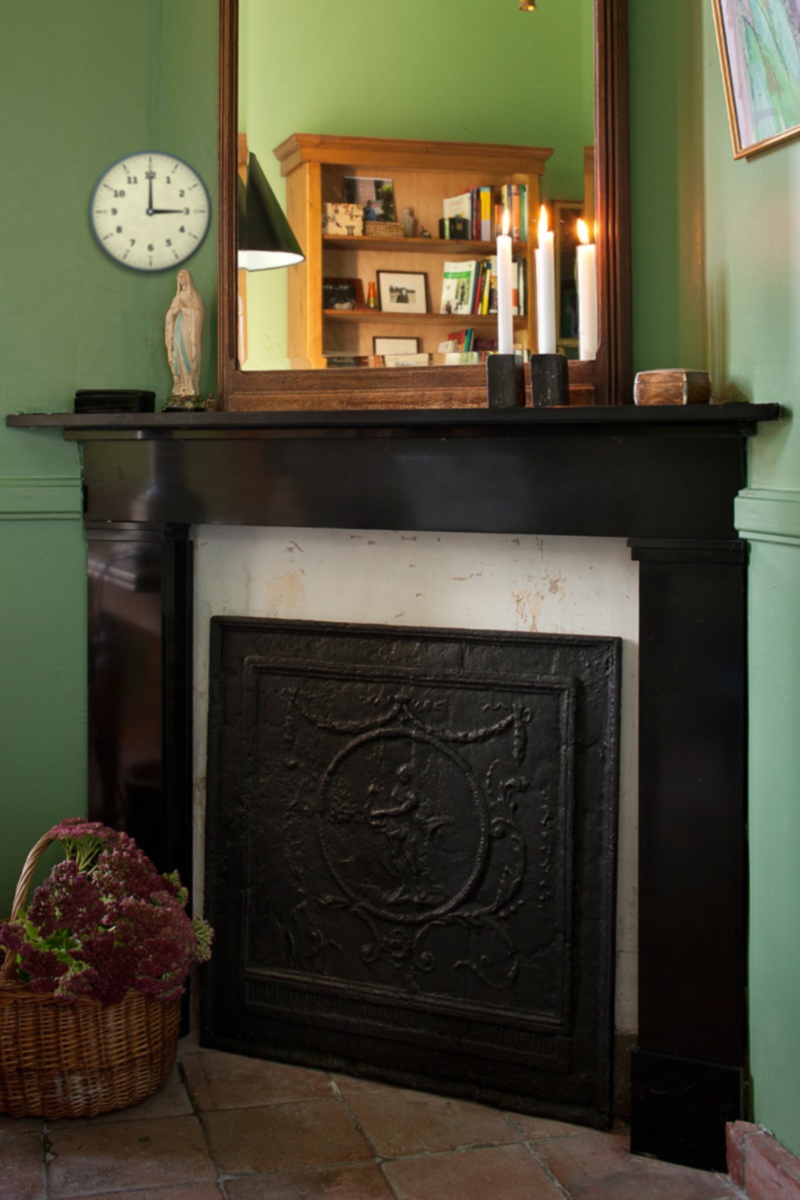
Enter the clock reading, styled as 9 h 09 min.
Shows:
3 h 00 min
